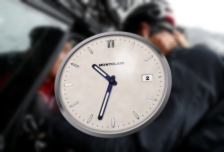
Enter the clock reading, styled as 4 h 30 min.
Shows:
10 h 33 min
